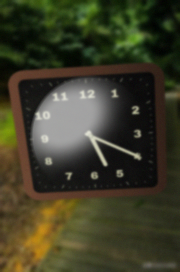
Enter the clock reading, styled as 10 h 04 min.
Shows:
5 h 20 min
